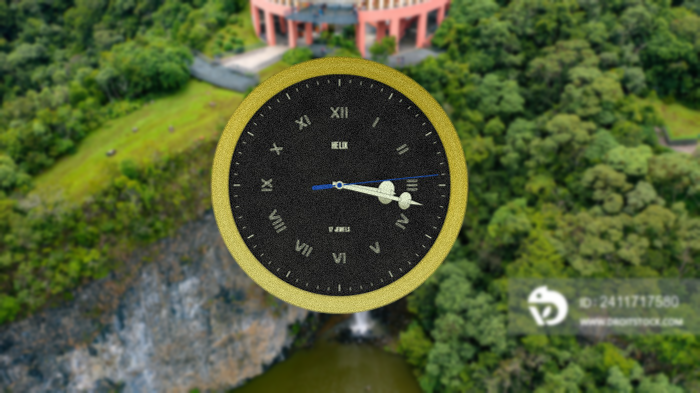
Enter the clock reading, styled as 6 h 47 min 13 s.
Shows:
3 h 17 min 14 s
